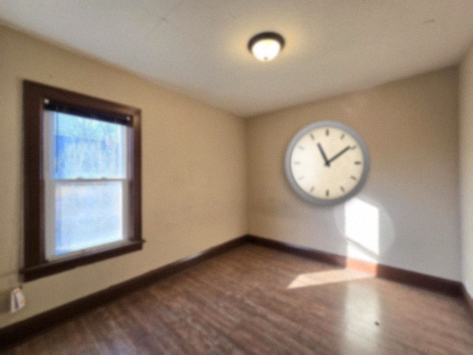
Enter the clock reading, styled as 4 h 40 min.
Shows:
11 h 09 min
